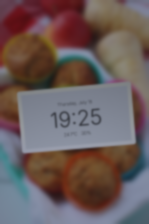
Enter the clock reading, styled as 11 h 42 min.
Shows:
19 h 25 min
